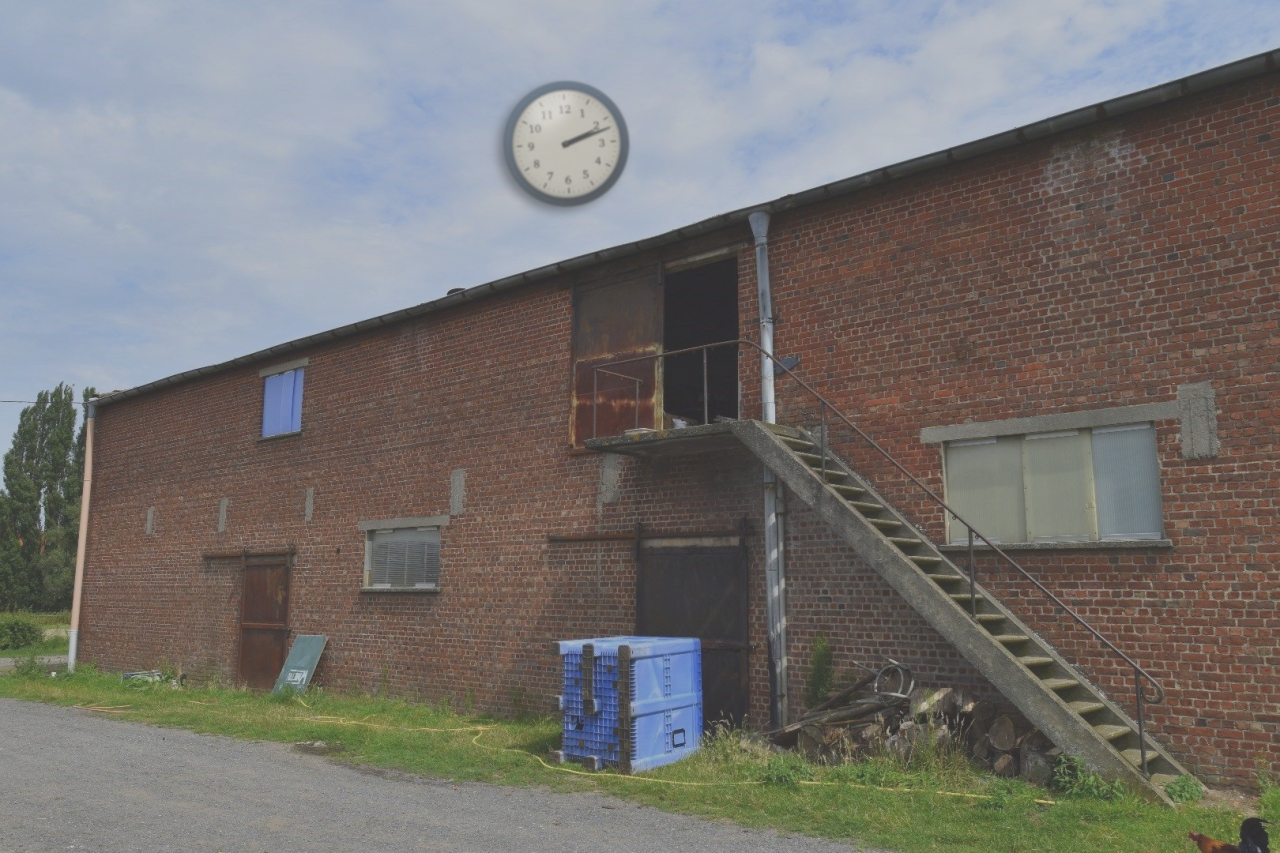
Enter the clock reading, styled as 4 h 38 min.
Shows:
2 h 12 min
